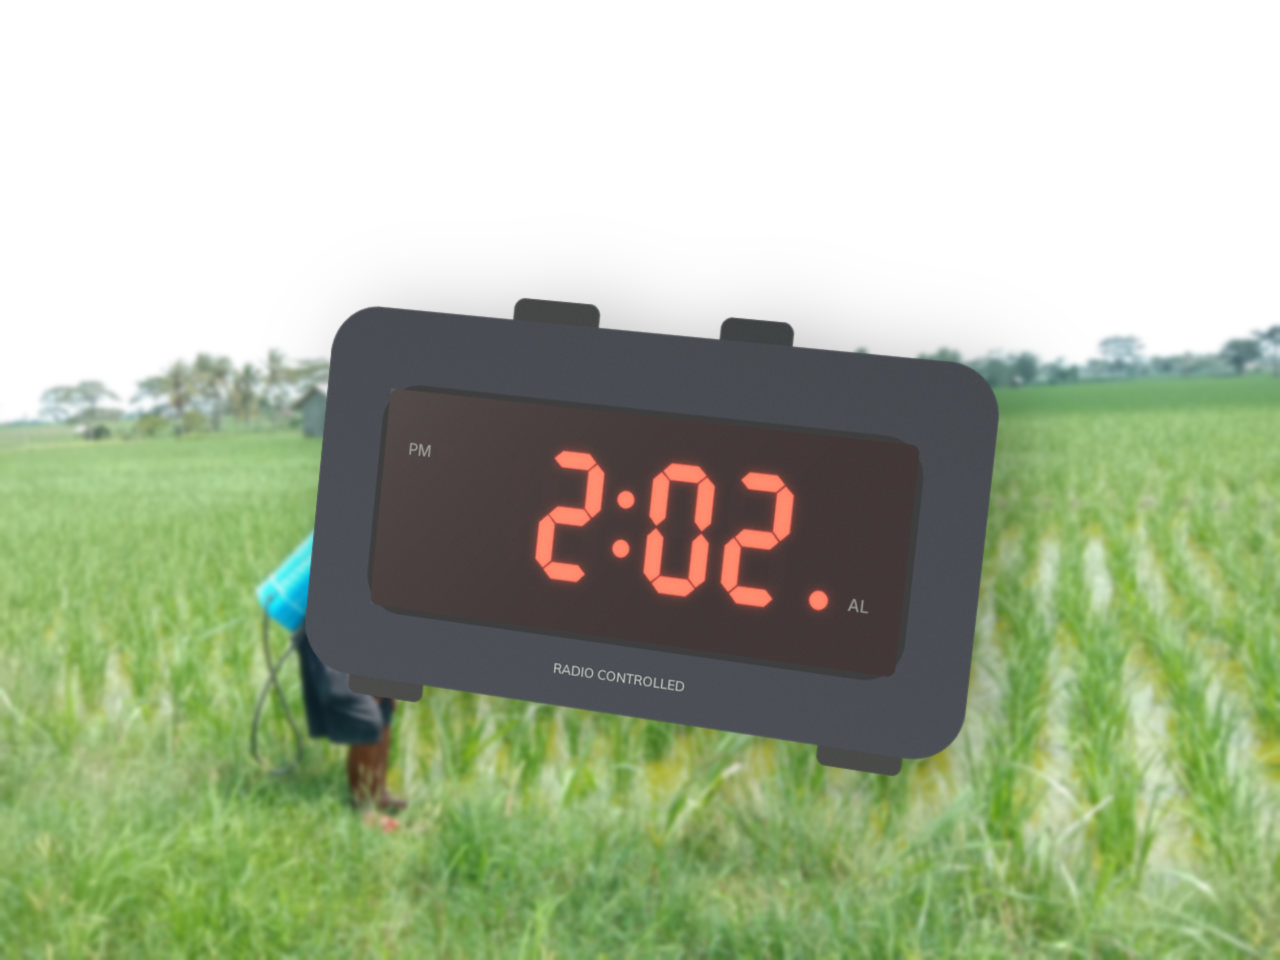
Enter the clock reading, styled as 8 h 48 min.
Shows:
2 h 02 min
